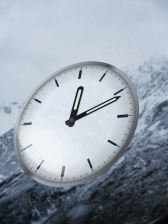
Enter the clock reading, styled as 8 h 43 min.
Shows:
12 h 11 min
